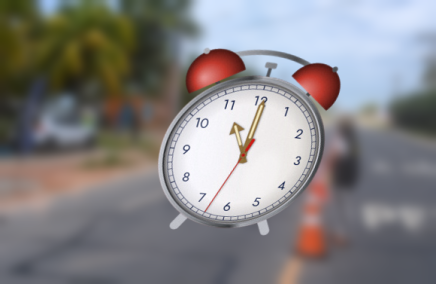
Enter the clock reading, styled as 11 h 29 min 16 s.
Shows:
11 h 00 min 33 s
